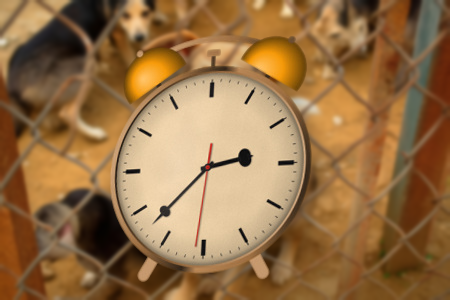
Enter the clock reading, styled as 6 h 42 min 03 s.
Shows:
2 h 37 min 31 s
